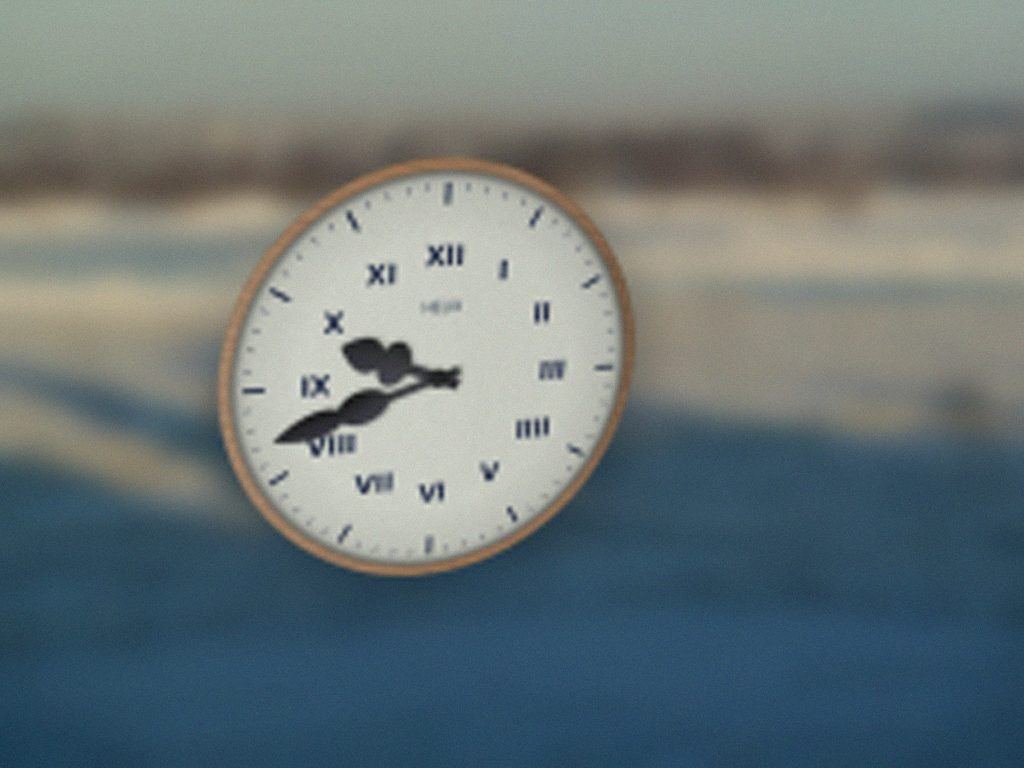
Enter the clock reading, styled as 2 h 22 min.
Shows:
9 h 42 min
